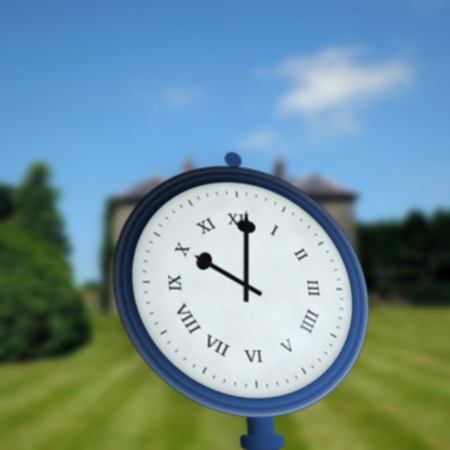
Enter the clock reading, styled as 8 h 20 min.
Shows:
10 h 01 min
